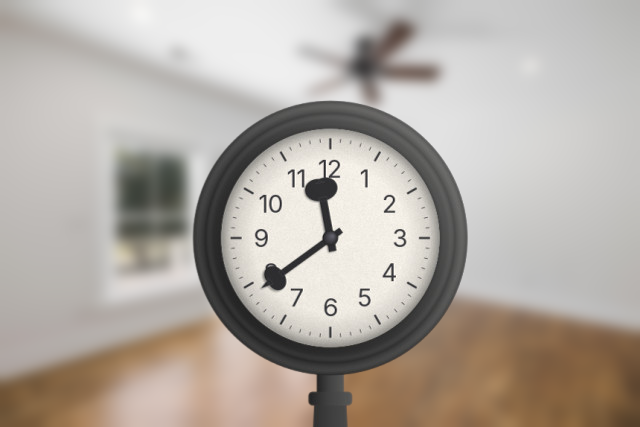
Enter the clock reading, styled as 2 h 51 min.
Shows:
11 h 39 min
